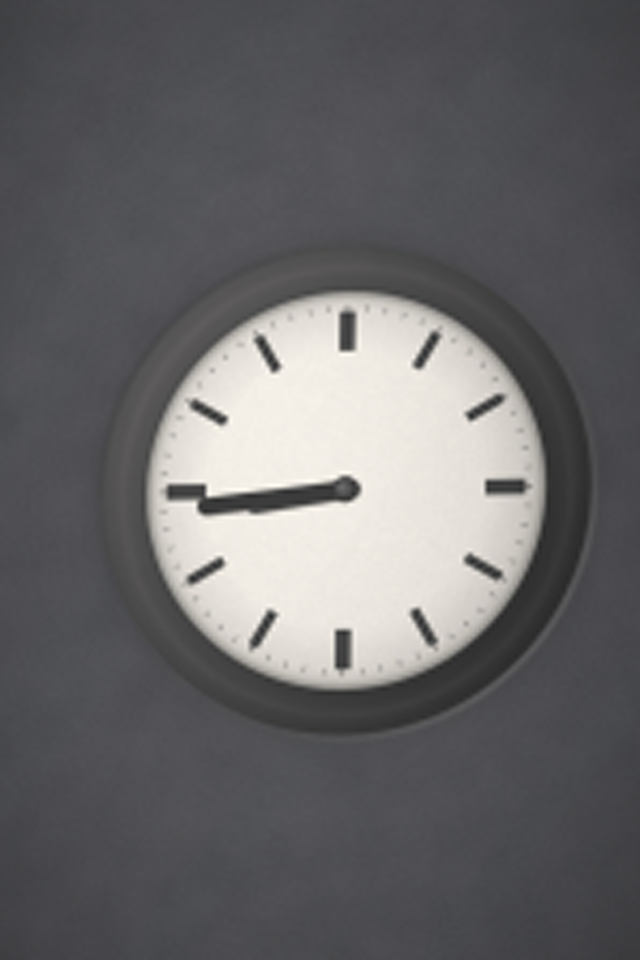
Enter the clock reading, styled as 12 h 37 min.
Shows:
8 h 44 min
